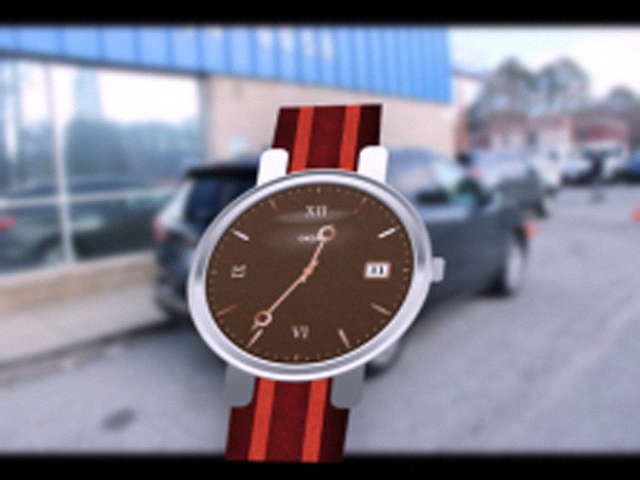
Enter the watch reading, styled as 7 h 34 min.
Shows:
12 h 36 min
